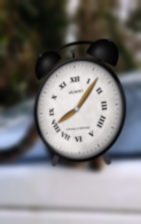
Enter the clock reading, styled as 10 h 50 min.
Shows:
8 h 07 min
